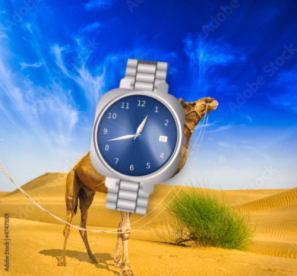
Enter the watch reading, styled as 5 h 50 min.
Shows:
12 h 42 min
